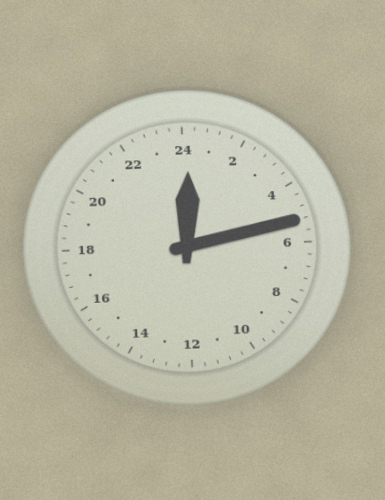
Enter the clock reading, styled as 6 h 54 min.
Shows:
0 h 13 min
